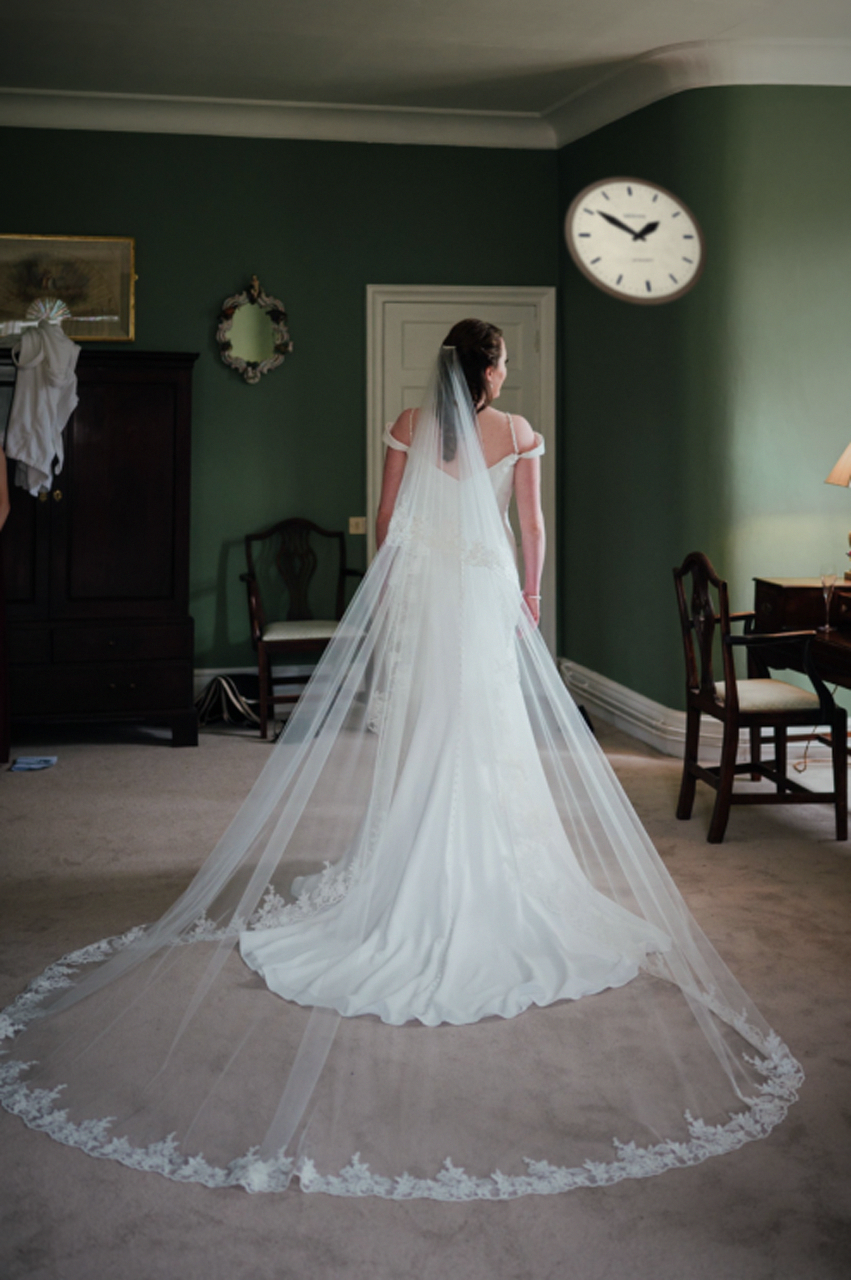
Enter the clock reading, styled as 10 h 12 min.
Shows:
1 h 51 min
